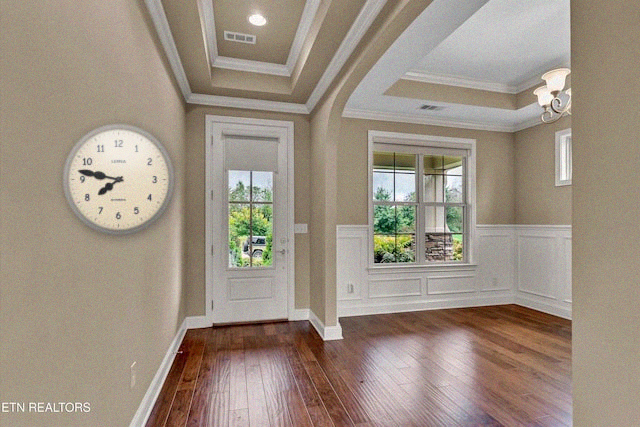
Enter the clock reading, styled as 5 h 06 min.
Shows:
7 h 47 min
